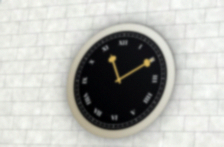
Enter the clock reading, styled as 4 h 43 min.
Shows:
11 h 10 min
